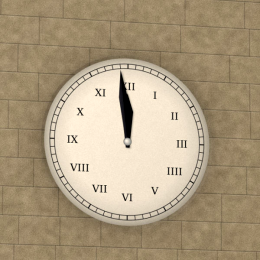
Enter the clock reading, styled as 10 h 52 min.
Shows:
11 h 59 min
